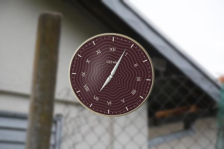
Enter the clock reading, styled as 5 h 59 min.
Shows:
7 h 04 min
